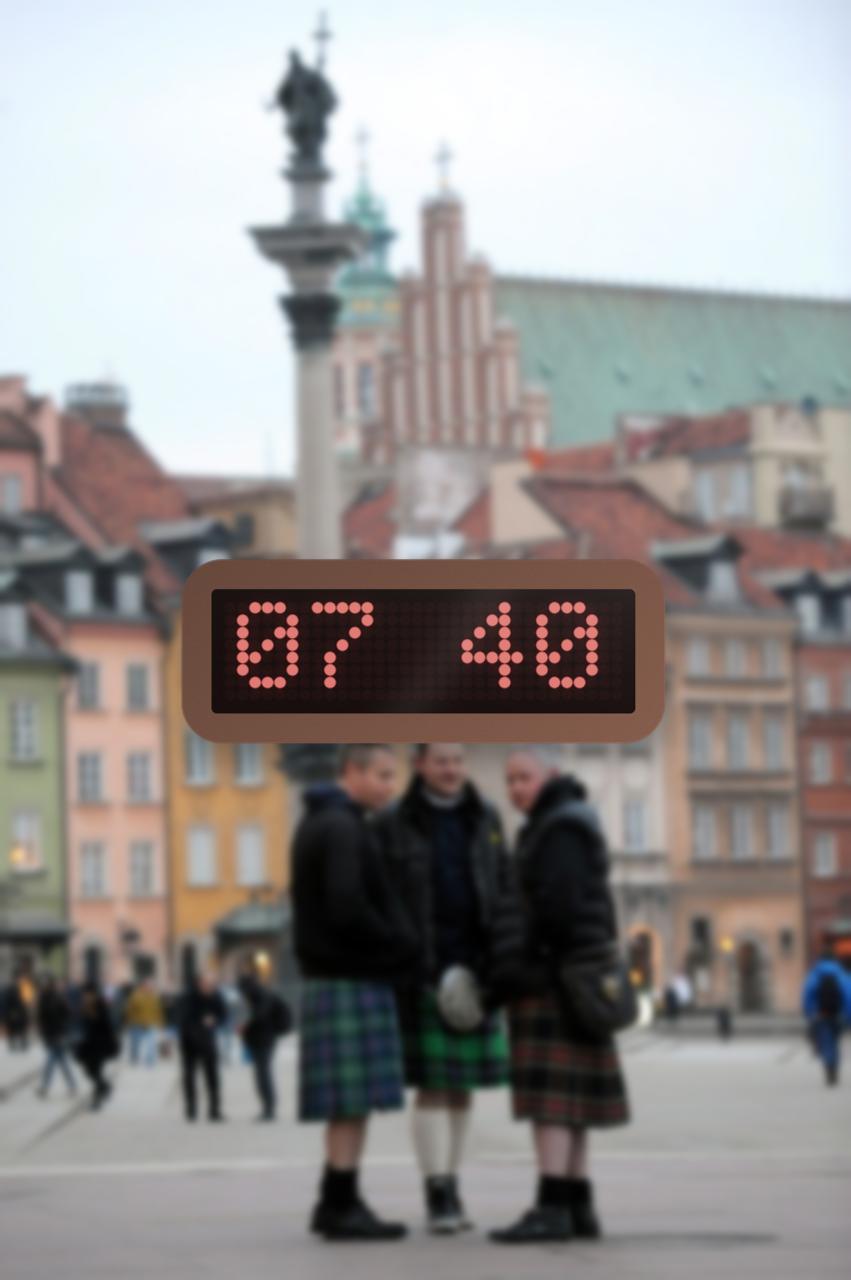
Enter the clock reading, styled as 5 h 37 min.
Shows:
7 h 40 min
